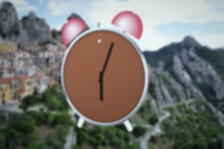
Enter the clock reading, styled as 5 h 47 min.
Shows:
6 h 04 min
